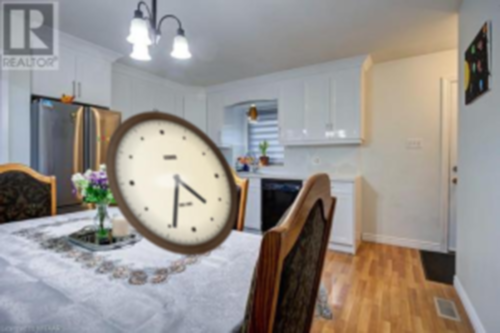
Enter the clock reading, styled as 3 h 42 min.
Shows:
4 h 34 min
